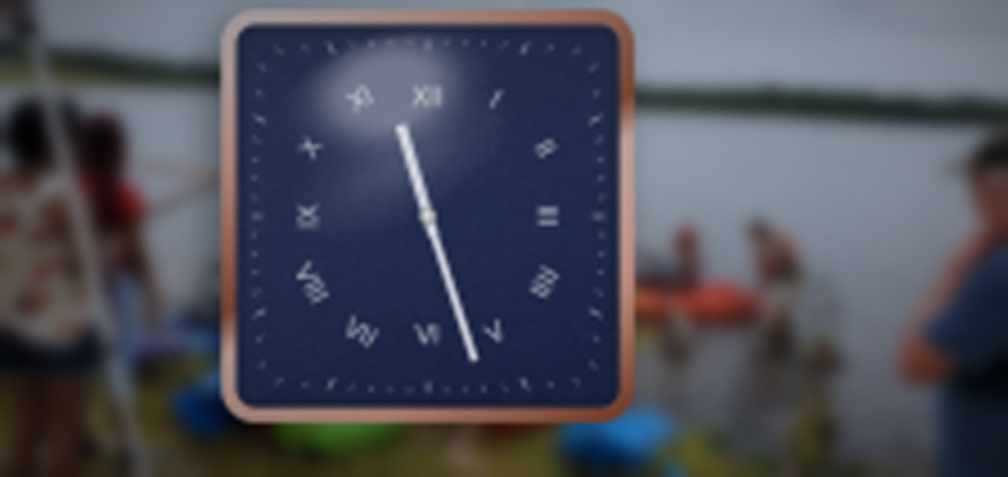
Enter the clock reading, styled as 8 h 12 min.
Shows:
11 h 27 min
